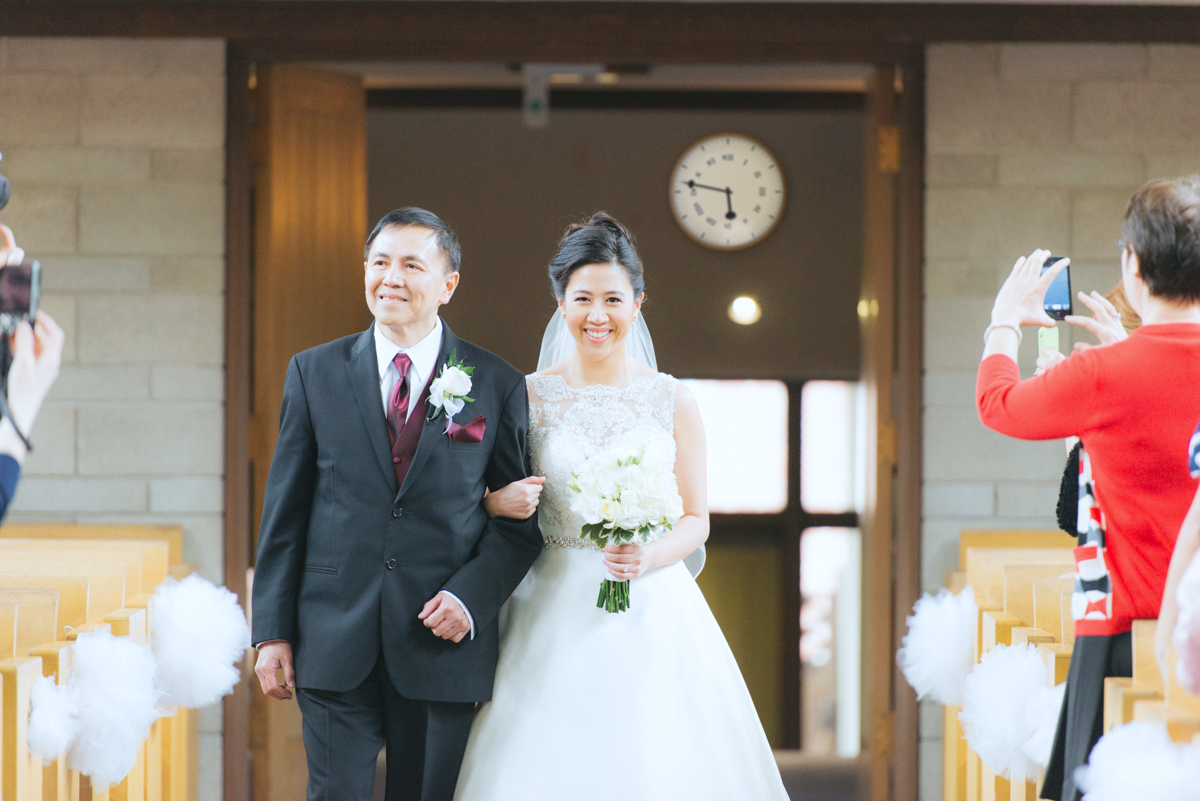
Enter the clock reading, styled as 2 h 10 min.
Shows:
5 h 47 min
